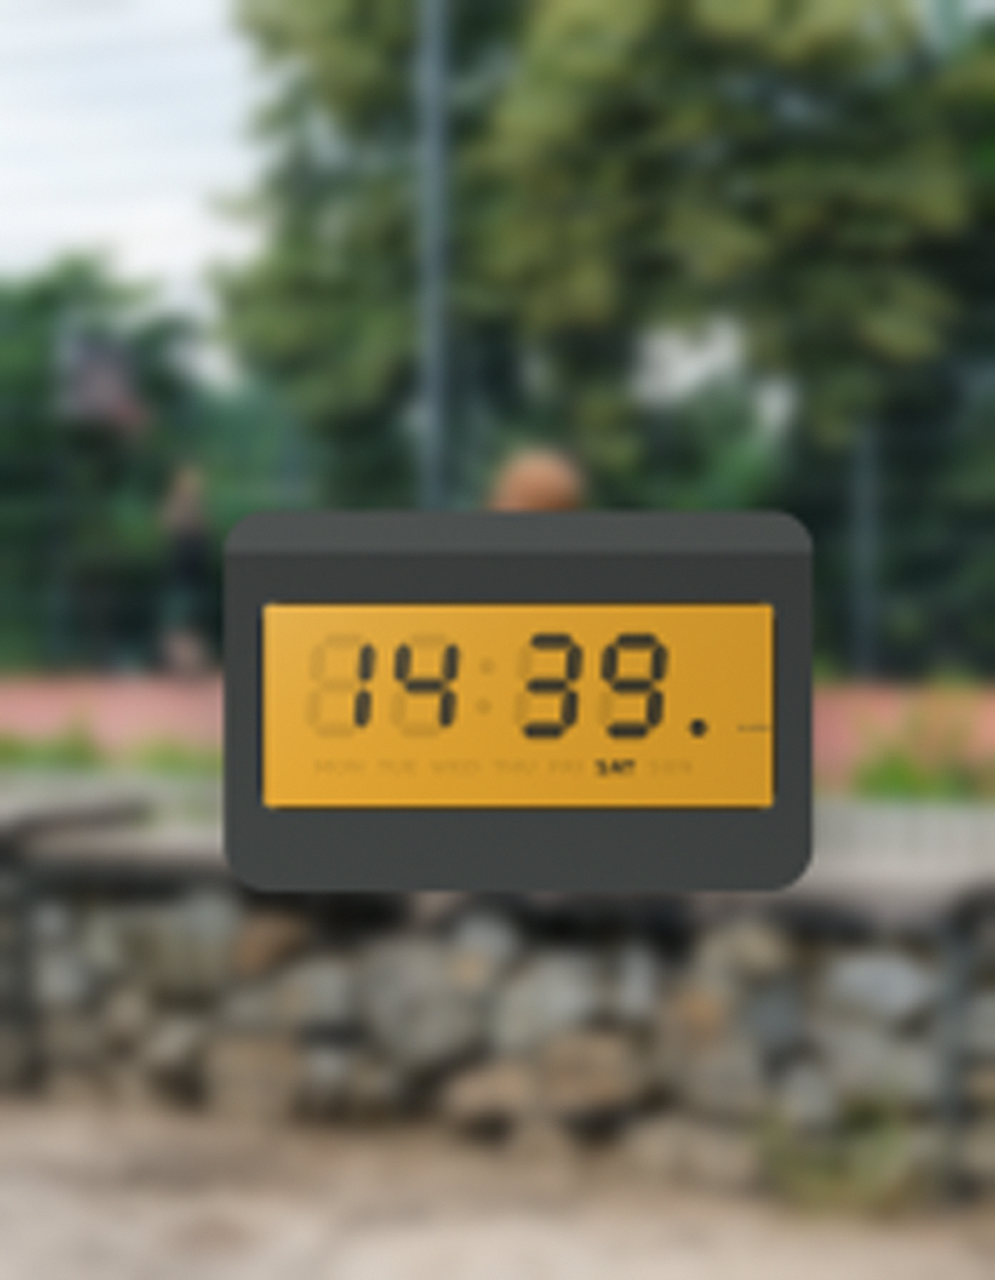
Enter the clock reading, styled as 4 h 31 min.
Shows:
14 h 39 min
